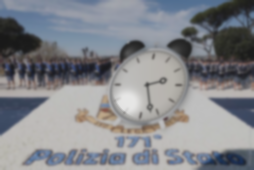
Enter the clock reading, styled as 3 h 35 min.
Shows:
2 h 27 min
